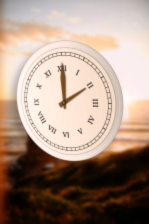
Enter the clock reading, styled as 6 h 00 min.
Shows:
2 h 00 min
